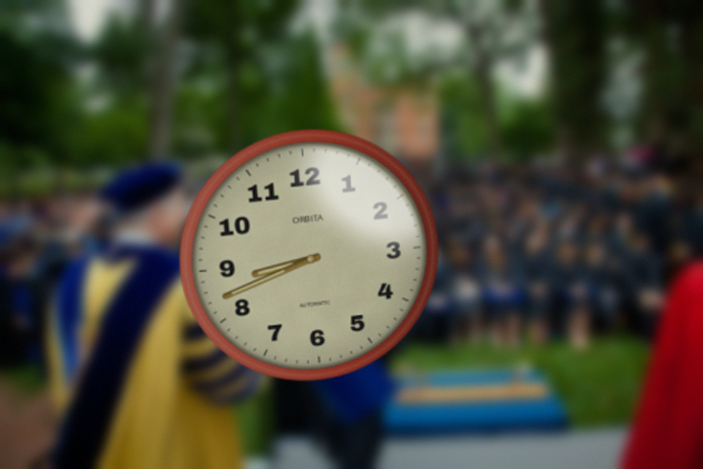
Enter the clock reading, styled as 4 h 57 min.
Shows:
8 h 42 min
